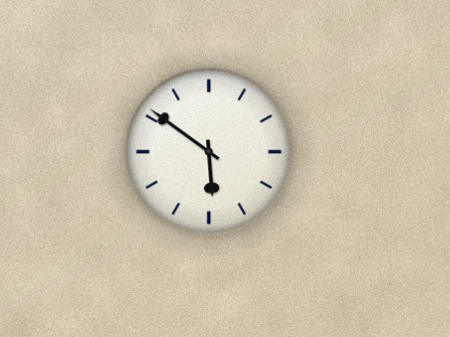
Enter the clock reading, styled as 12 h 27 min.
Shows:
5 h 51 min
